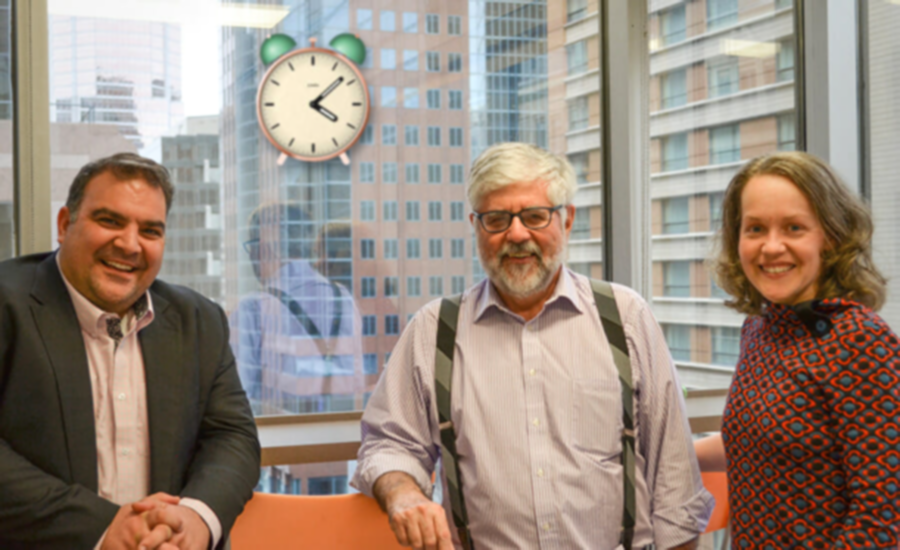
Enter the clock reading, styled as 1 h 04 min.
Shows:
4 h 08 min
